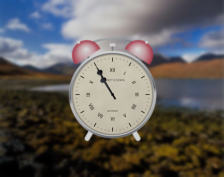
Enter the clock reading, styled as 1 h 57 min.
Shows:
10 h 55 min
